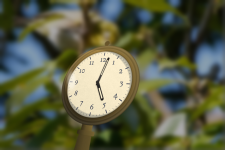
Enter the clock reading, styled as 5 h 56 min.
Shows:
5 h 02 min
